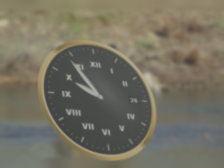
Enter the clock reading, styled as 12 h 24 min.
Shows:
9 h 54 min
